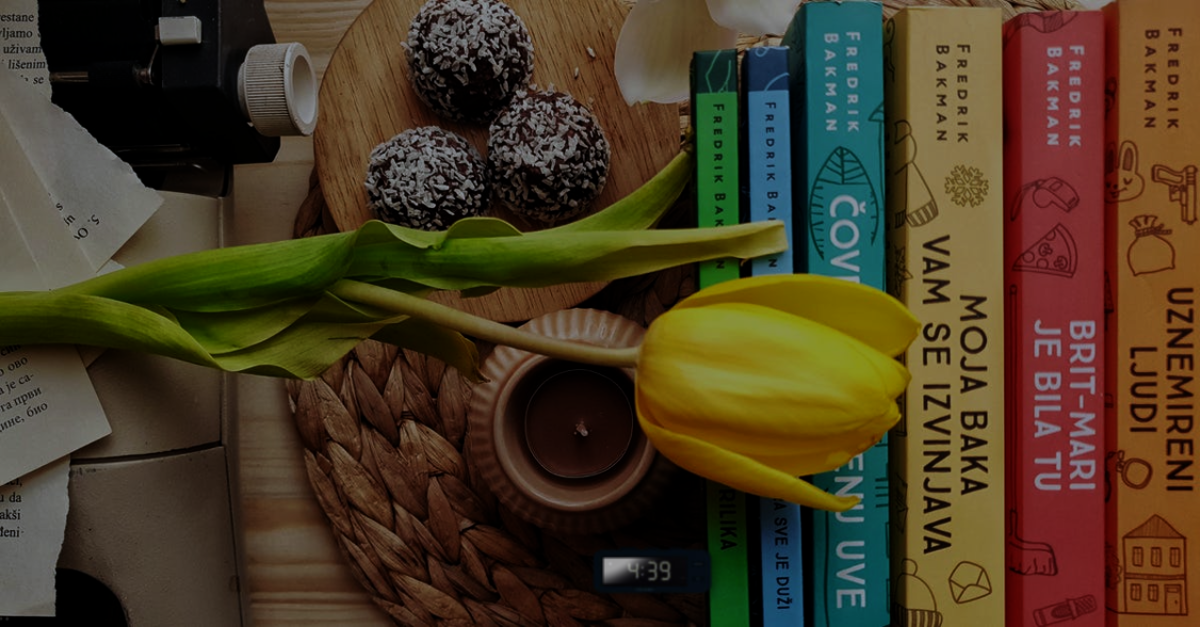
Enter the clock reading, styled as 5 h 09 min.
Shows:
4 h 39 min
